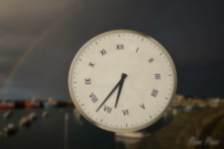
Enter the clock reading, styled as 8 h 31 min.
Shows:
6 h 37 min
